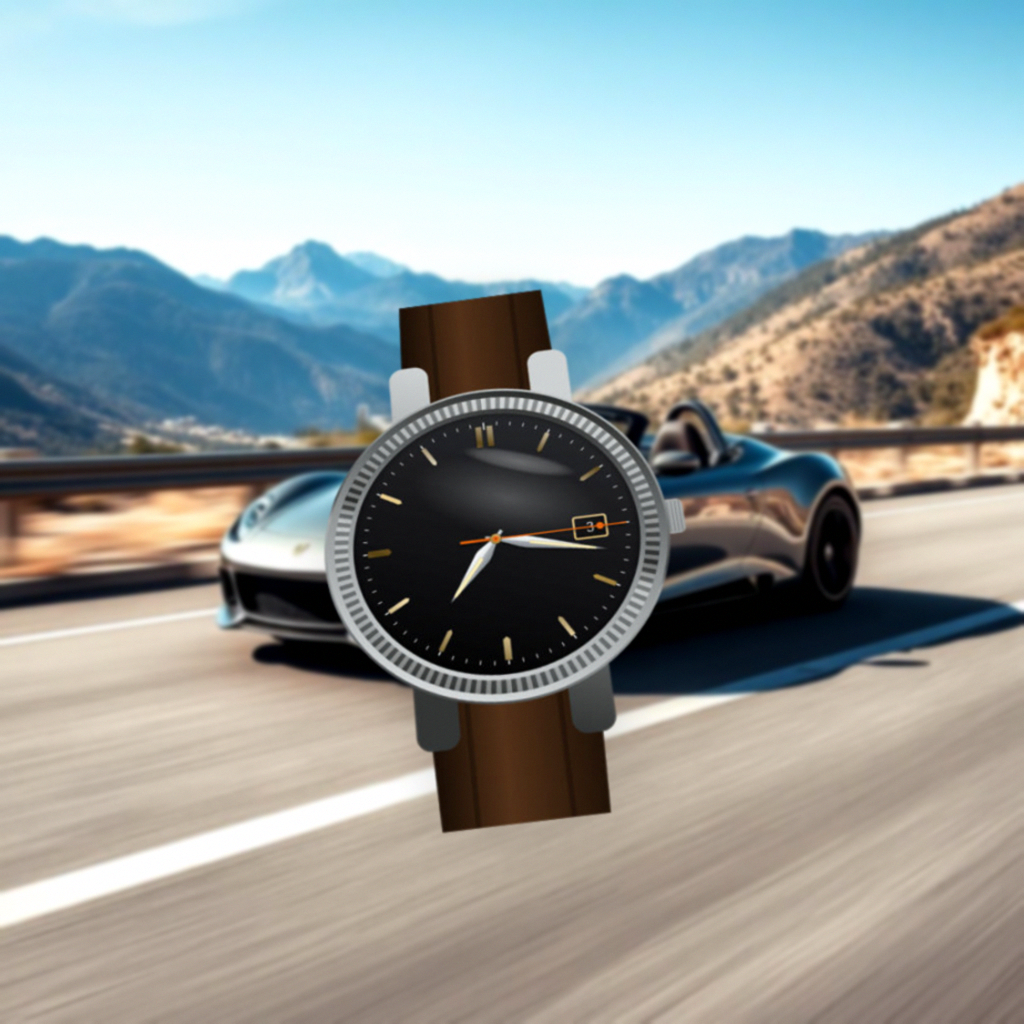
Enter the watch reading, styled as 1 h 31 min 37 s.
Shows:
7 h 17 min 15 s
